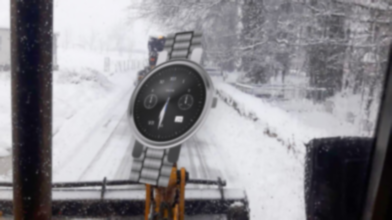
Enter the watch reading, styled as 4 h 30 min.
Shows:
6 h 31 min
